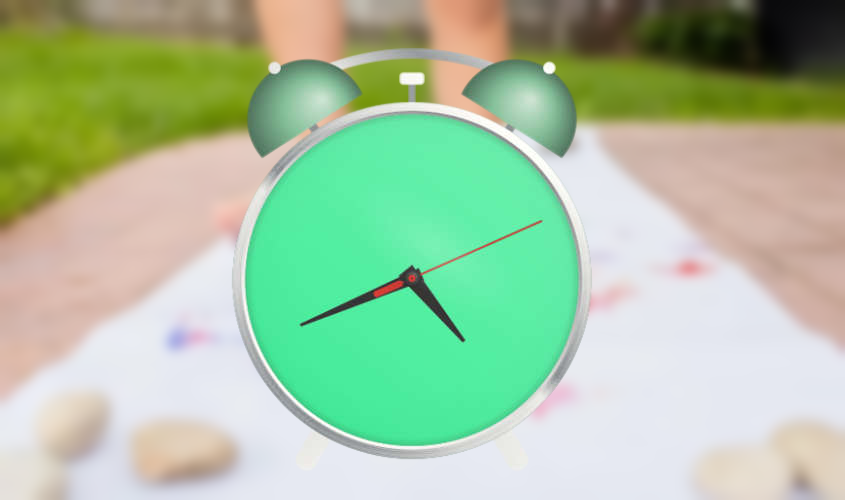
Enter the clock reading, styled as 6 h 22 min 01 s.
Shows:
4 h 41 min 11 s
